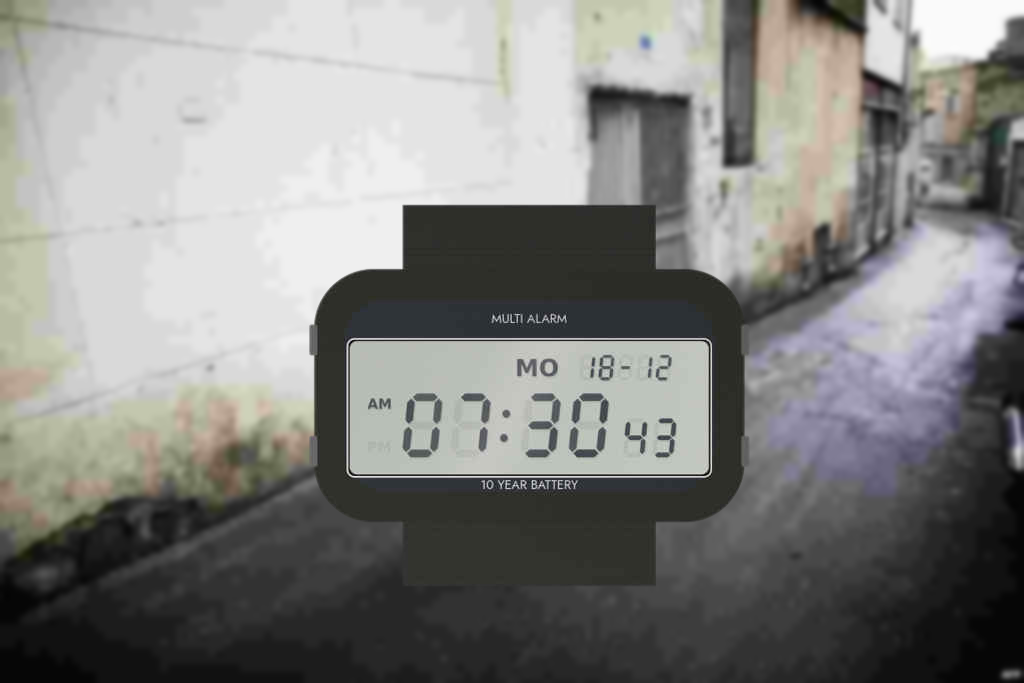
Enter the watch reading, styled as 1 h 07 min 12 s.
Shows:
7 h 30 min 43 s
